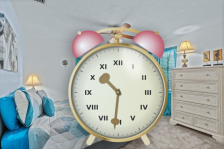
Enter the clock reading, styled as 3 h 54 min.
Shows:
10 h 31 min
